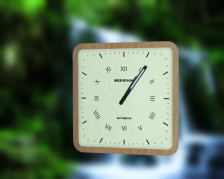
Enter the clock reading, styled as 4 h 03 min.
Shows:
1 h 06 min
